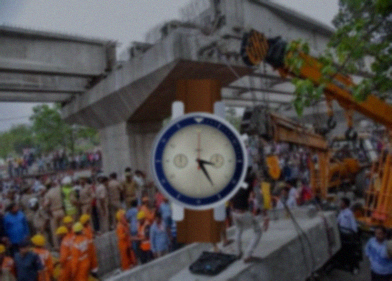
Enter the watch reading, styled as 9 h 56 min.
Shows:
3 h 25 min
